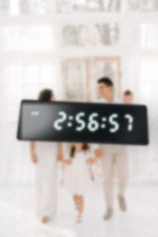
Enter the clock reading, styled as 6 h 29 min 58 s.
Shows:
2 h 56 min 57 s
